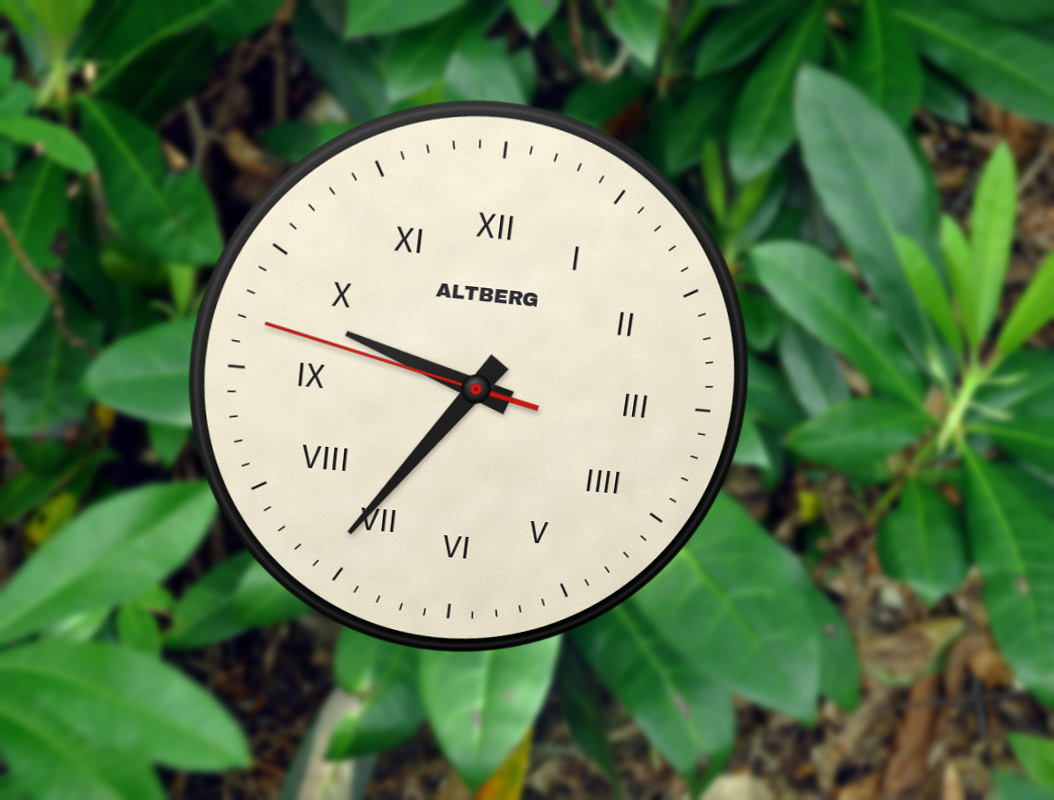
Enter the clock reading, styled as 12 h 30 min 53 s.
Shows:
9 h 35 min 47 s
